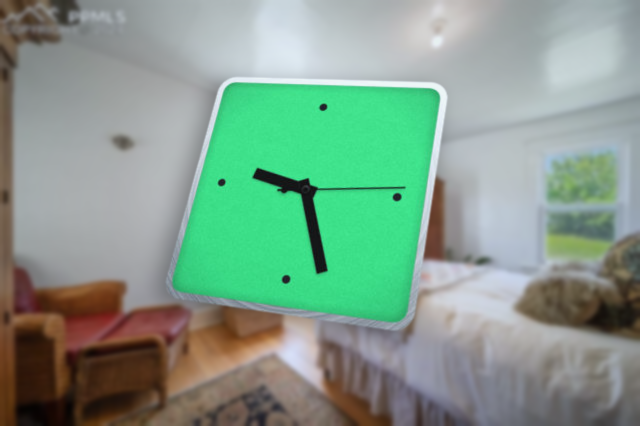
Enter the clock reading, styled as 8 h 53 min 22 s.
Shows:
9 h 26 min 14 s
